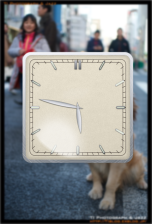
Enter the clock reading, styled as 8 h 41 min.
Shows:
5 h 47 min
